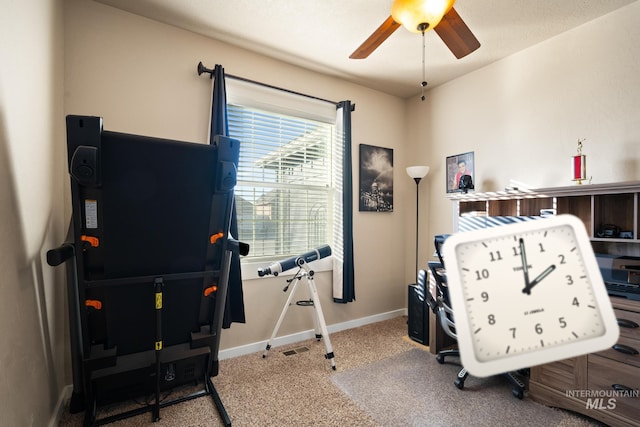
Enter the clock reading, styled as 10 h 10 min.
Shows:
2 h 01 min
